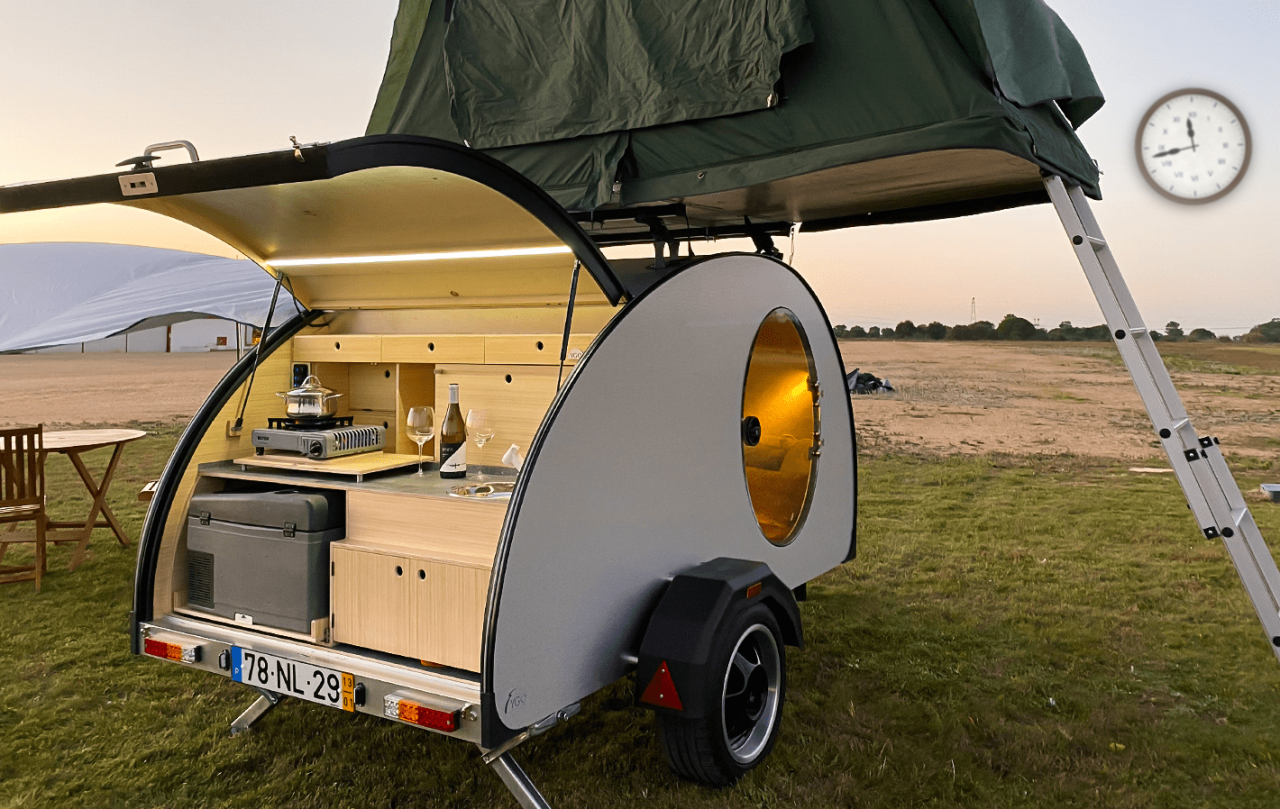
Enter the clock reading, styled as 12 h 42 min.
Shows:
11 h 43 min
